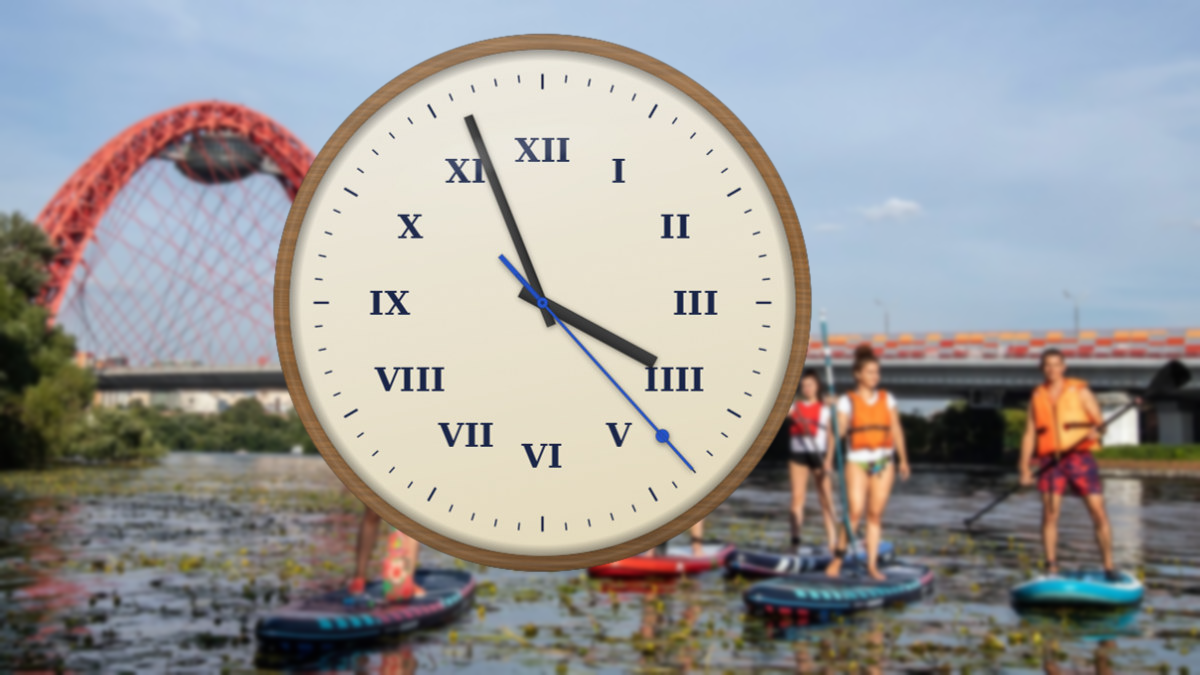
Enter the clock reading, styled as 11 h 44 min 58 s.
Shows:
3 h 56 min 23 s
